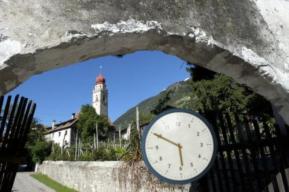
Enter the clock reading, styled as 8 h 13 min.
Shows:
5 h 50 min
